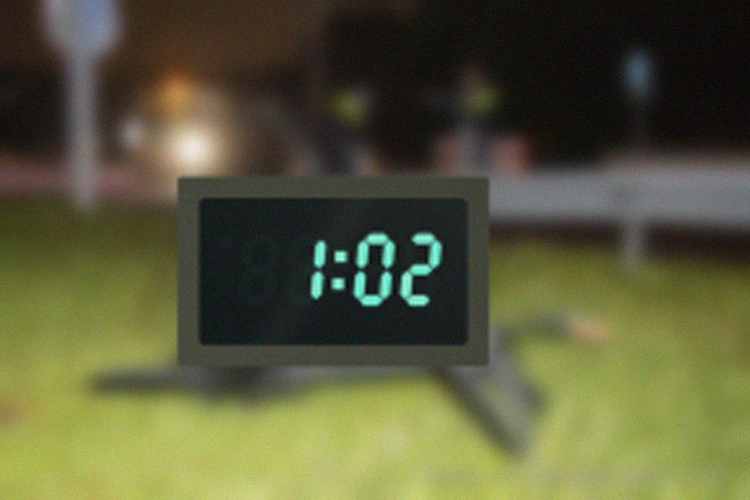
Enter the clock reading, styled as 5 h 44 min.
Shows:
1 h 02 min
